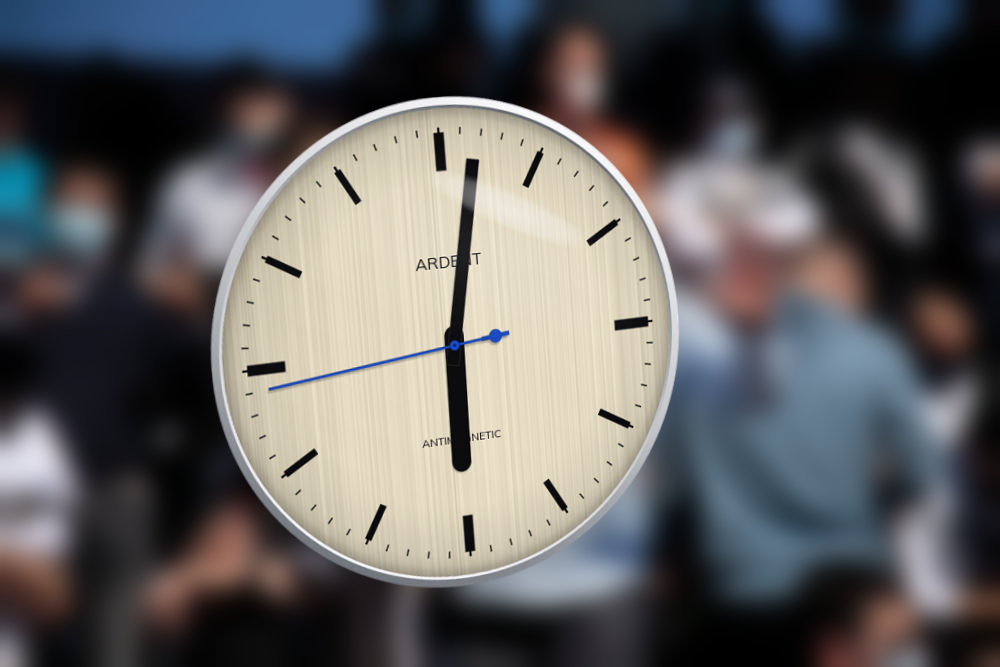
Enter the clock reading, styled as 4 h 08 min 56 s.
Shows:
6 h 01 min 44 s
